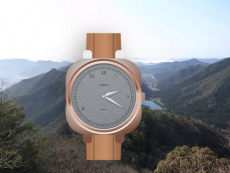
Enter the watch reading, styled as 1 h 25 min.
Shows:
2 h 20 min
